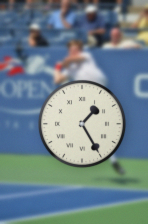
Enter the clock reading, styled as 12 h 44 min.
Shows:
1 h 25 min
